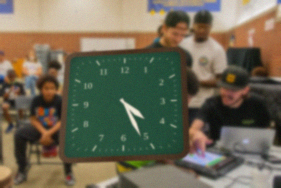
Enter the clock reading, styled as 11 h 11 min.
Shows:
4 h 26 min
